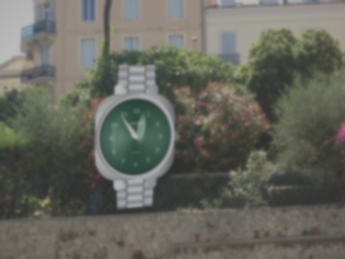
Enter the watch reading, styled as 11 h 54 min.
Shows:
10 h 54 min
